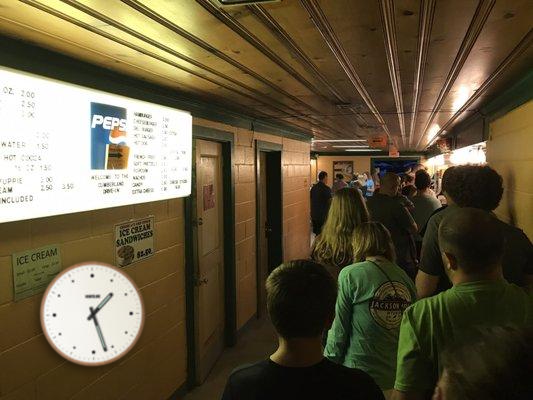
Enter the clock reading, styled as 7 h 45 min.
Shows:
1 h 27 min
